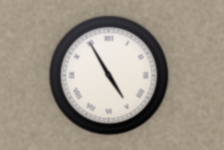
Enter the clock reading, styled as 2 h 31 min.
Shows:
4 h 55 min
